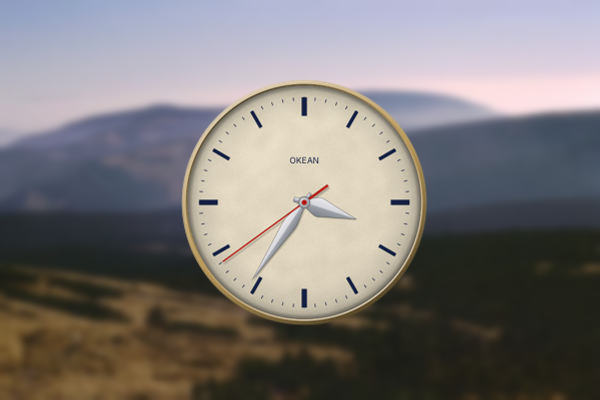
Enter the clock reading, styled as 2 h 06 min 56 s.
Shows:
3 h 35 min 39 s
